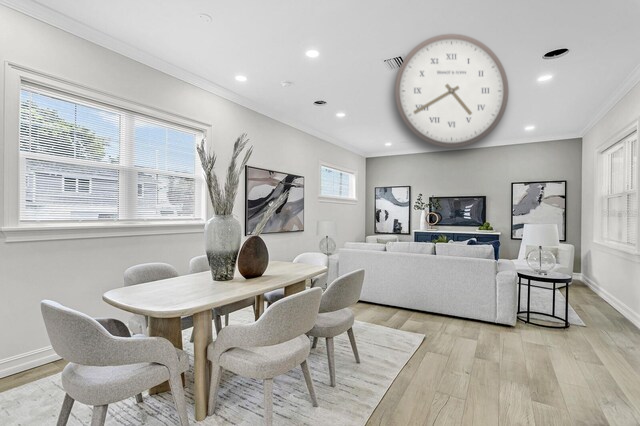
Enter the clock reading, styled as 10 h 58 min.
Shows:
4 h 40 min
